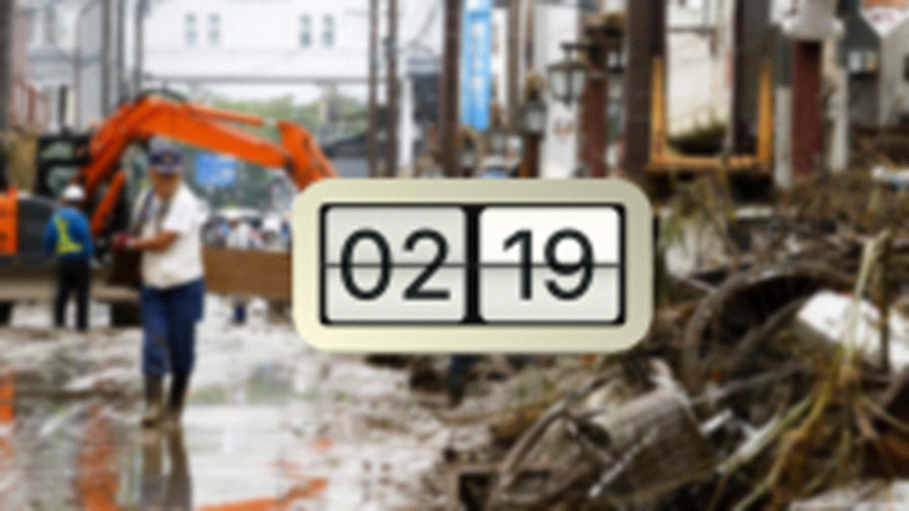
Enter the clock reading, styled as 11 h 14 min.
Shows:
2 h 19 min
